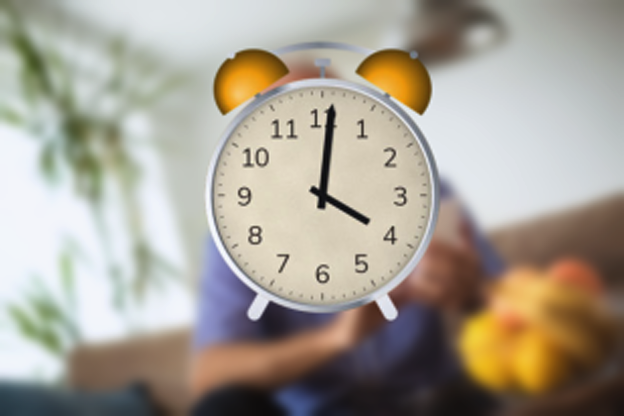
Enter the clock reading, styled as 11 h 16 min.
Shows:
4 h 01 min
